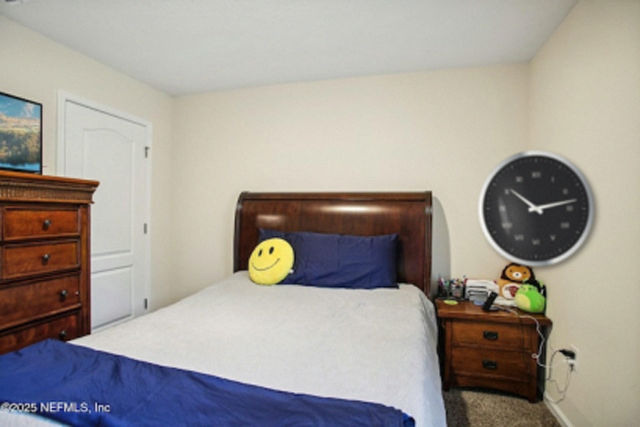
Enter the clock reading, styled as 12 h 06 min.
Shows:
10 h 13 min
